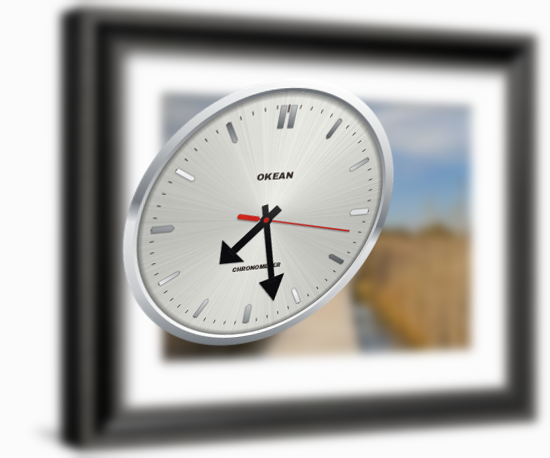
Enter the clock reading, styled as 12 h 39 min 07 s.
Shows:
7 h 27 min 17 s
